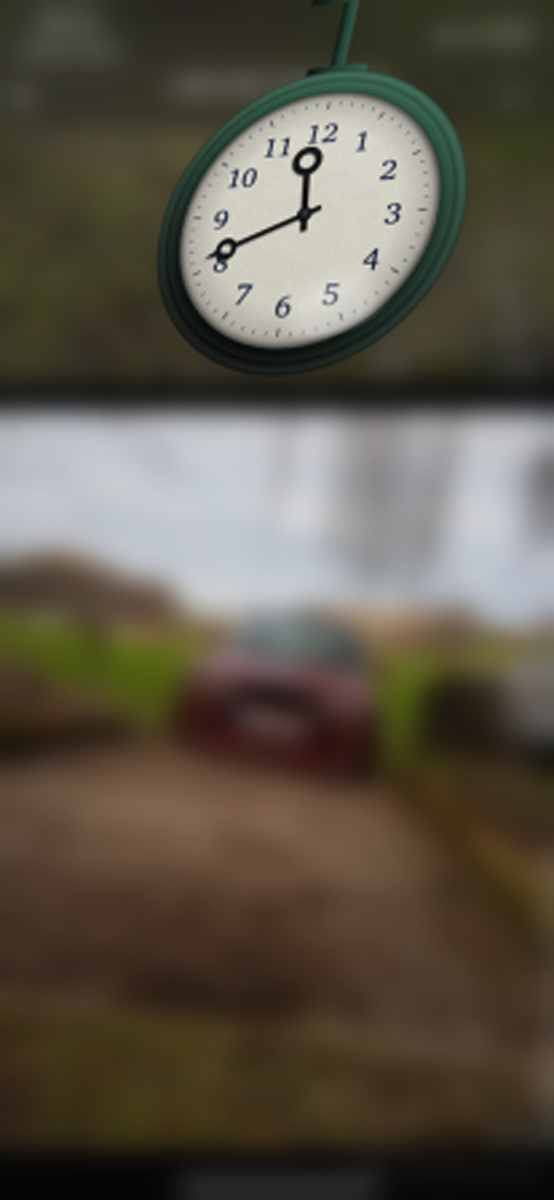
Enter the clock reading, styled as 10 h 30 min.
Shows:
11 h 41 min
